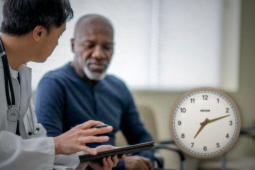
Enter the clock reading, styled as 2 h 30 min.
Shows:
7 h 12 min
